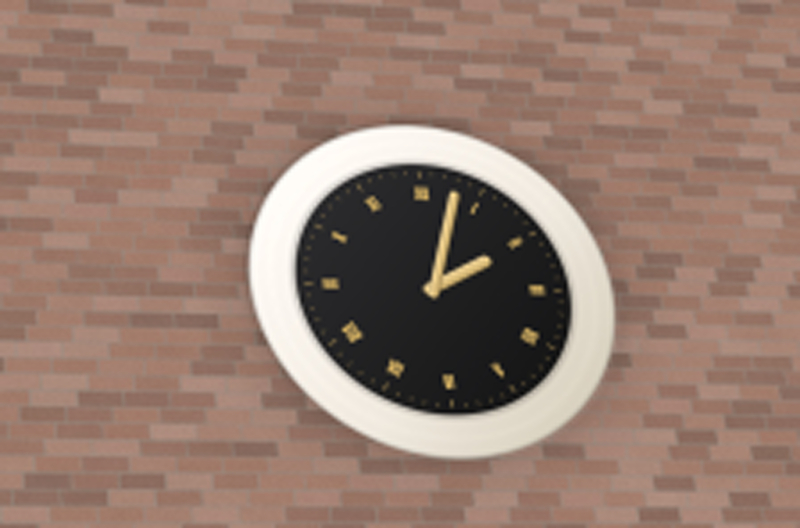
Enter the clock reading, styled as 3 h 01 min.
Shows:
2 h 03 min
